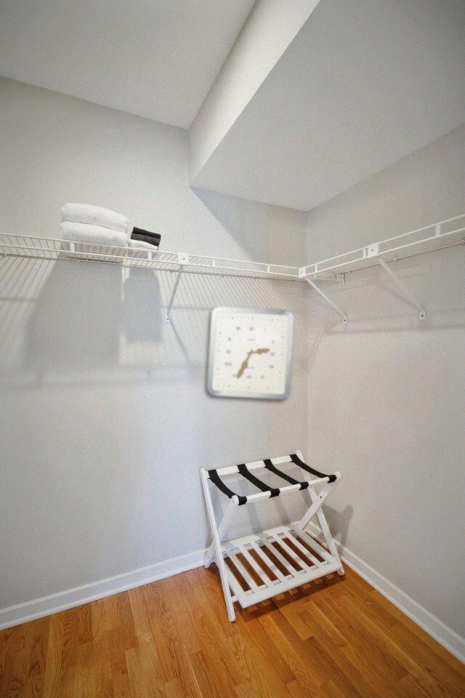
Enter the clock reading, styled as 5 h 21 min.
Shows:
2 h 34 min
